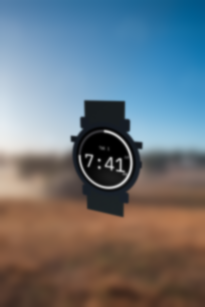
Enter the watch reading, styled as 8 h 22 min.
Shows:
7 h 41 min
